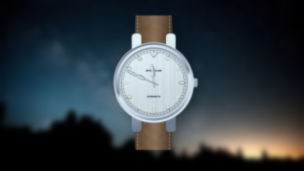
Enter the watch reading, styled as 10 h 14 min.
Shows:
11 h 49 min
